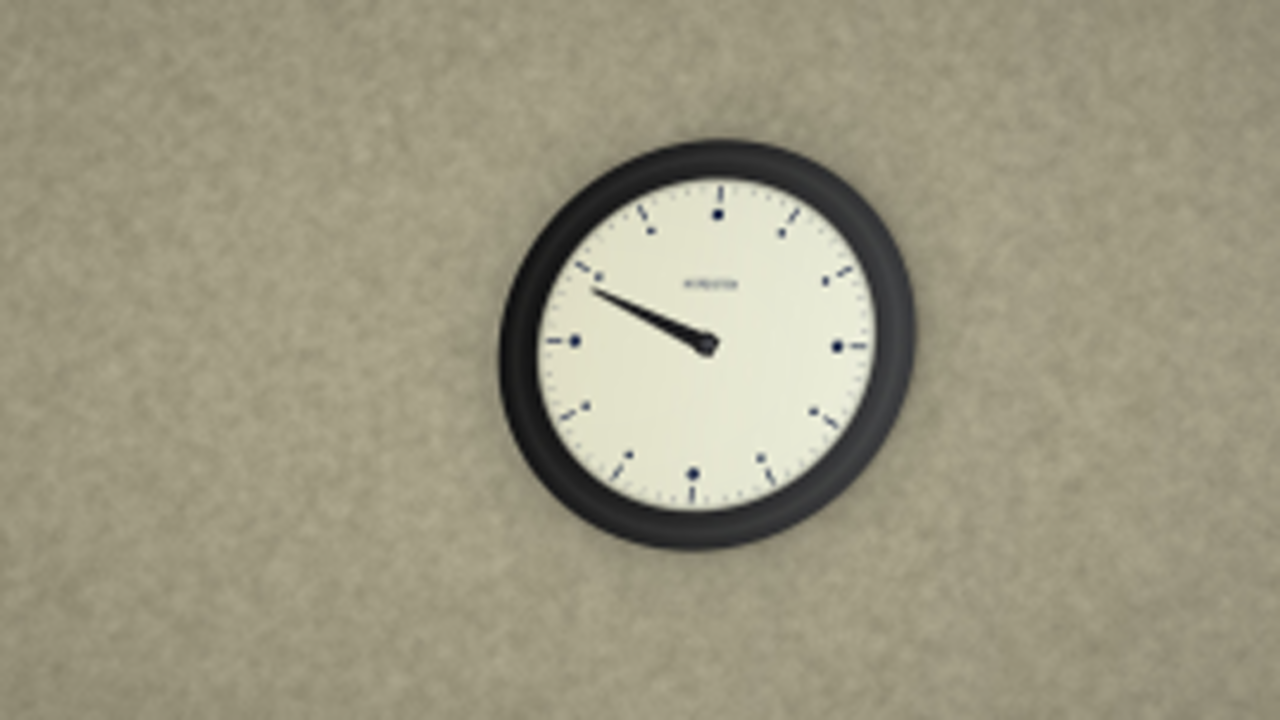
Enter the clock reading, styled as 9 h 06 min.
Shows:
9 h 49 min
